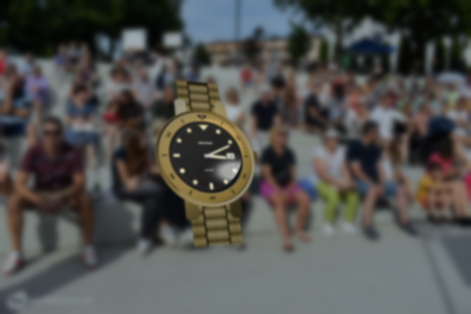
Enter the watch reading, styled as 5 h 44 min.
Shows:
3 h 11 min
